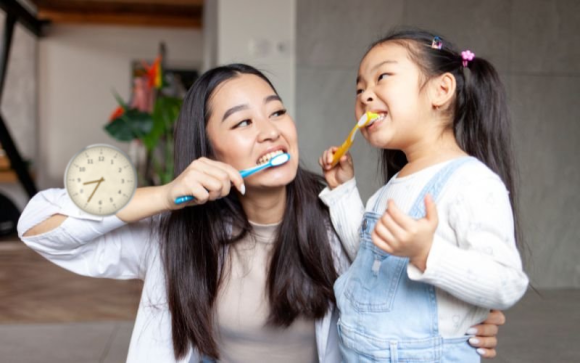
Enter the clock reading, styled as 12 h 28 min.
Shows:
8 h 35 min
